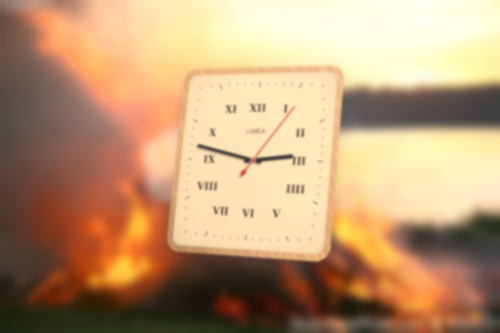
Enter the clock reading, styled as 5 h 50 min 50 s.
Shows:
2 h 47 min 06 s
